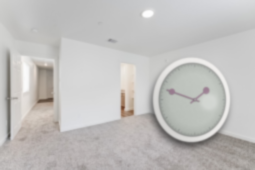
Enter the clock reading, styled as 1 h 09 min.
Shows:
1 h 48 min
